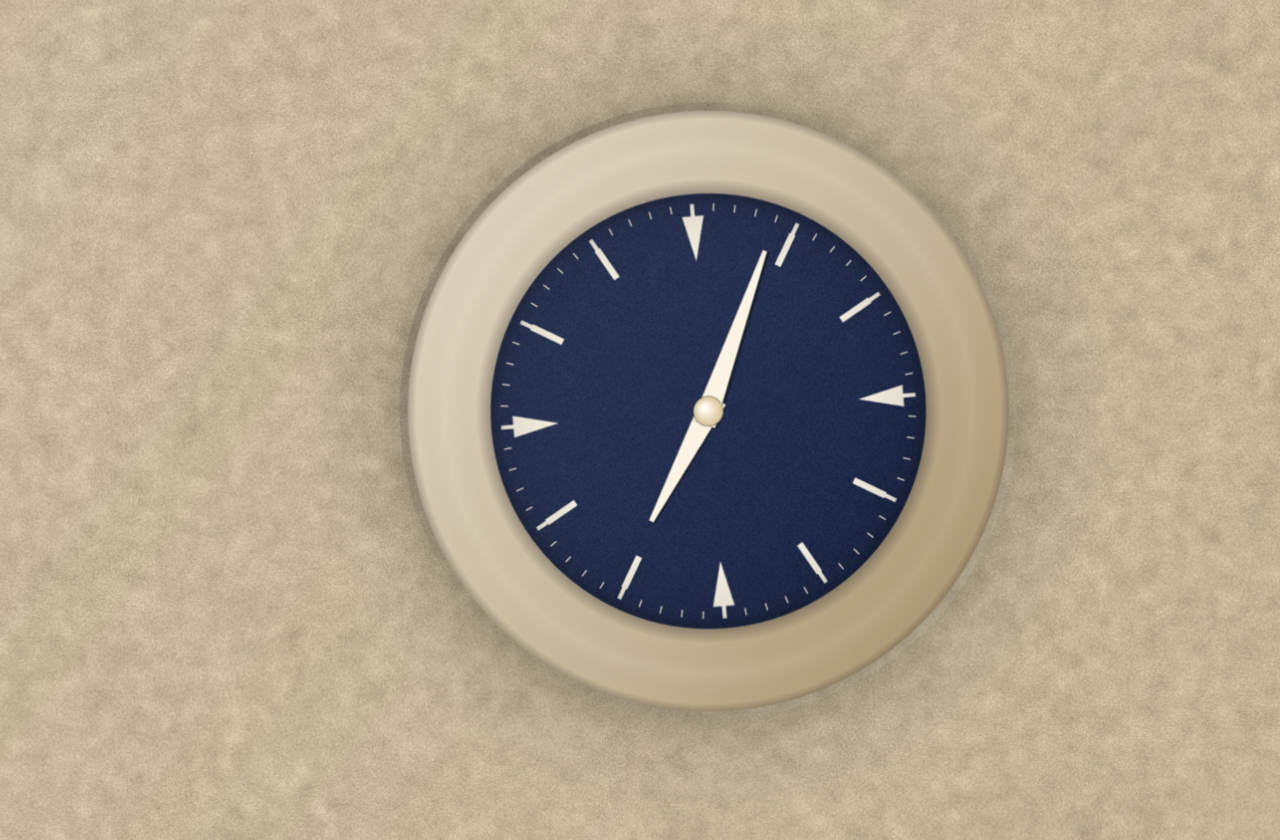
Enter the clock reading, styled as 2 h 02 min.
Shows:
7 h 04 min
